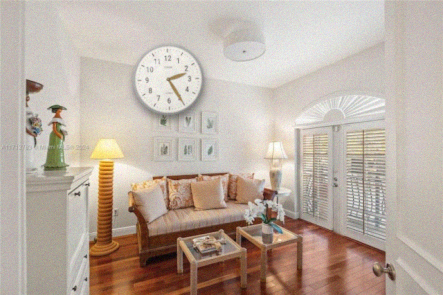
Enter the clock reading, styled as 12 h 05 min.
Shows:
2 h 25 min
